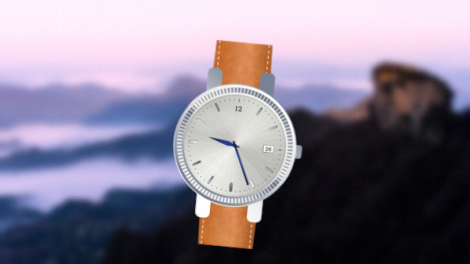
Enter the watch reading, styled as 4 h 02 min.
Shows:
9 h 26 min
